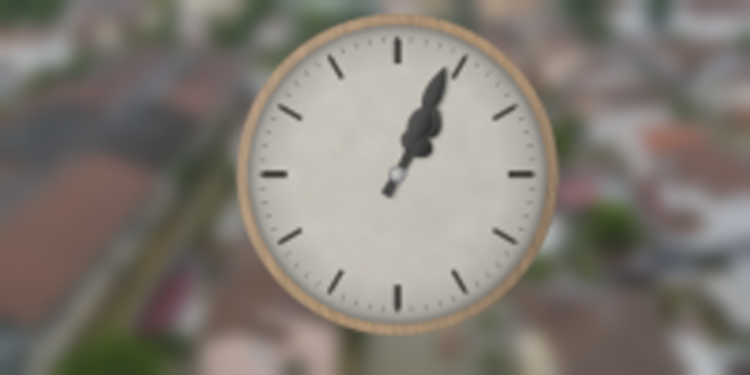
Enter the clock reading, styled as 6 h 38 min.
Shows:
1 h 04 min
